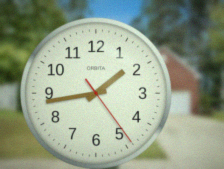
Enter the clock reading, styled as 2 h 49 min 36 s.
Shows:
1 h 43 min 24 s
